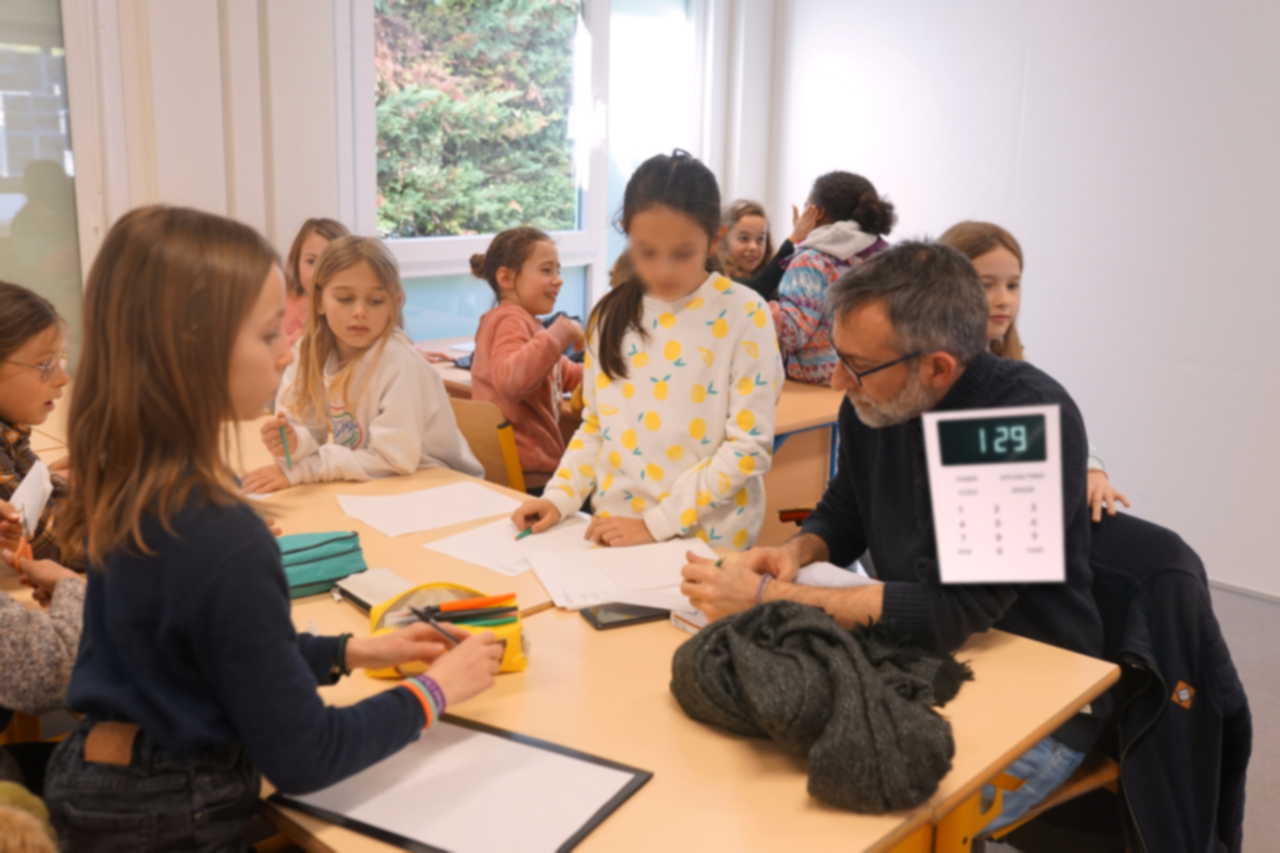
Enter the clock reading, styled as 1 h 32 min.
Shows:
1 h 29 min
